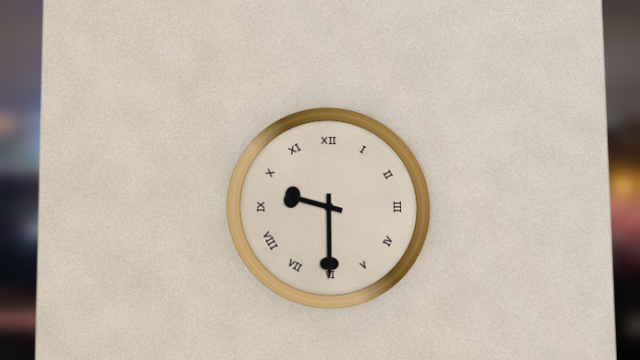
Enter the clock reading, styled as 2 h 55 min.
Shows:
9 h 30 min
